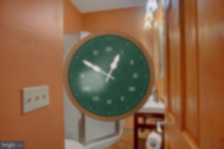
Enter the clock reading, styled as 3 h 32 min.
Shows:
12 h 50 min
